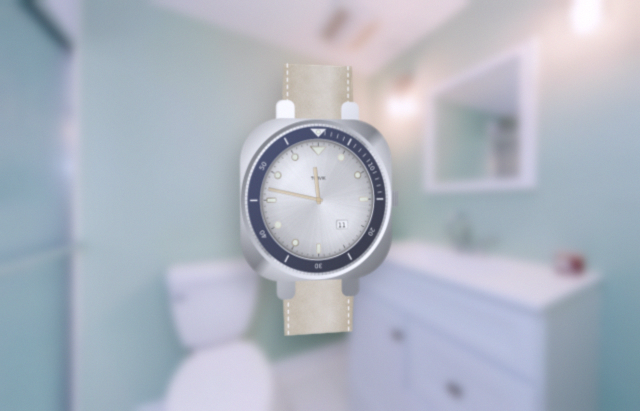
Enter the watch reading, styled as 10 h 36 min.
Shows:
11 h 47 min
